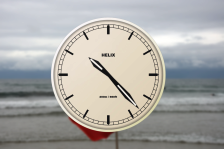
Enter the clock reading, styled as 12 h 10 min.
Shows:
10 h 23 min
